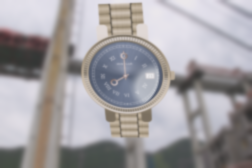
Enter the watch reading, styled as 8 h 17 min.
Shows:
8 h 00 min
